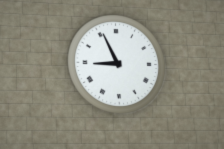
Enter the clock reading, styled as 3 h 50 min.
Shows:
8 h 56 min
